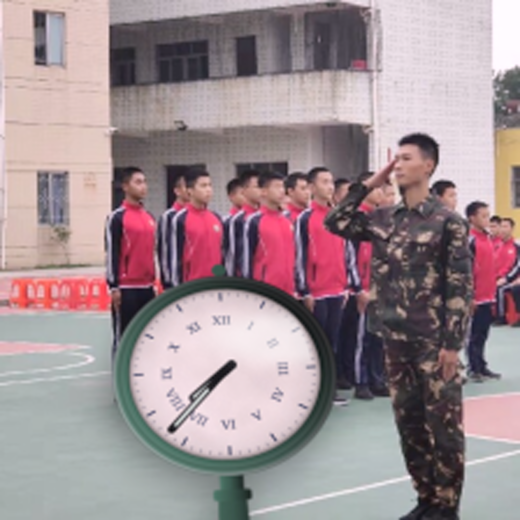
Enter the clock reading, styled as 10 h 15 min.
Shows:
7 h 37 min
